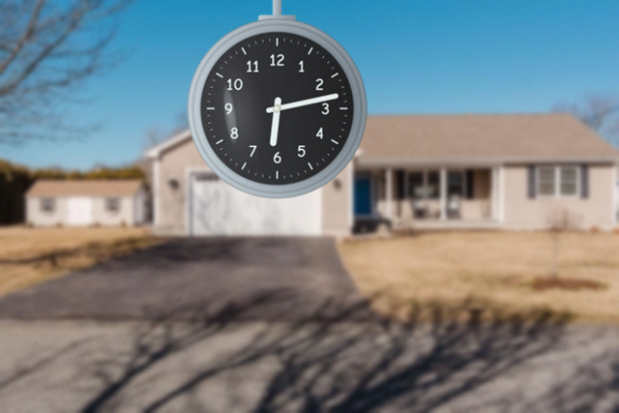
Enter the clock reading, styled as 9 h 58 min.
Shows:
6 h 13 min
